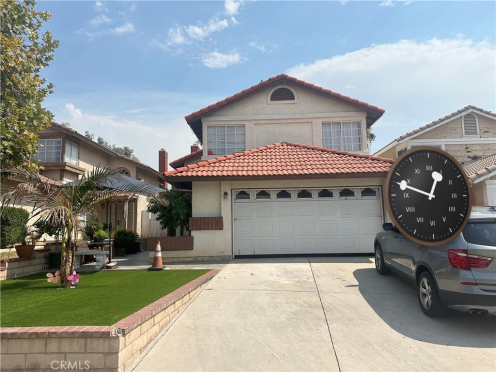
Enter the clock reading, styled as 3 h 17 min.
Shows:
12 h 48 min
